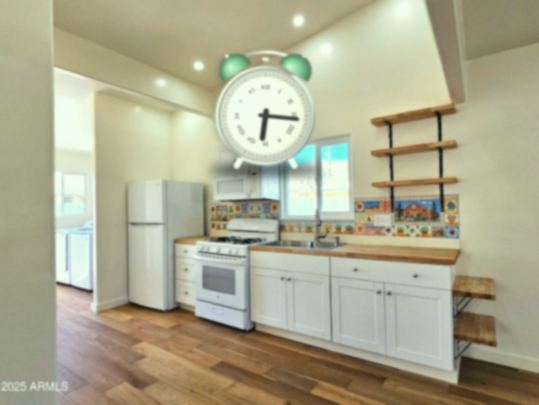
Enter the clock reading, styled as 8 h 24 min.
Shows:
6 h 16 min
